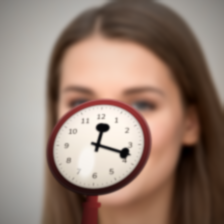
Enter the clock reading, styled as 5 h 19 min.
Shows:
12 h 18 min
